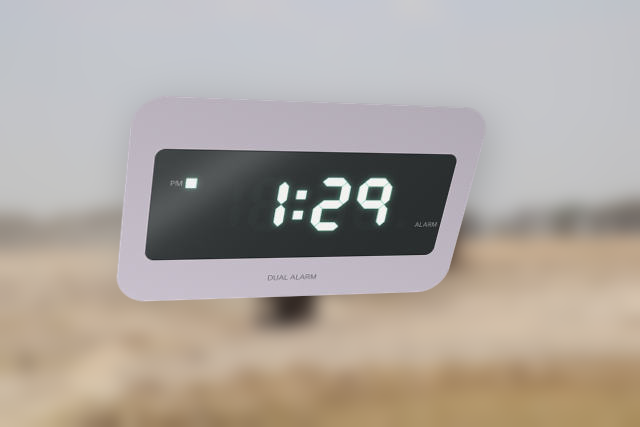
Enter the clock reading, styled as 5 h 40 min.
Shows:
1 h 29 min
